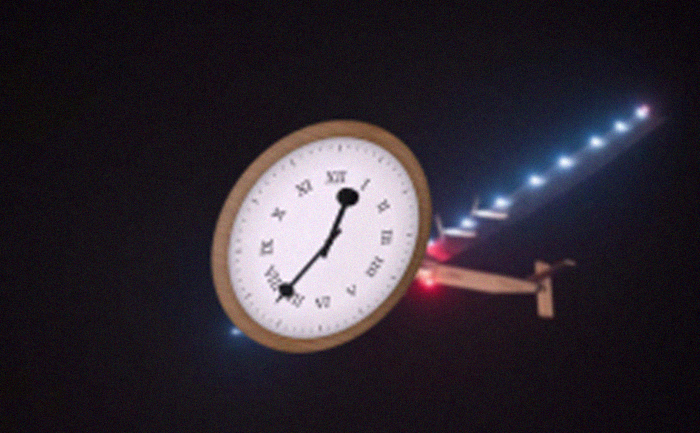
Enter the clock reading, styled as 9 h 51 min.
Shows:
12 h 37 min
